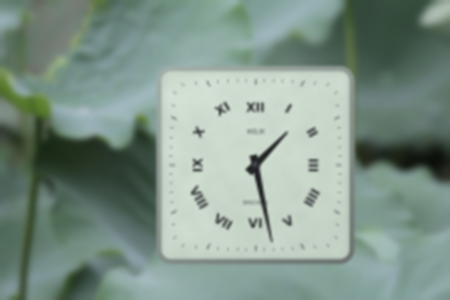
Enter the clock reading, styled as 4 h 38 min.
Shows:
1 h 28 min
